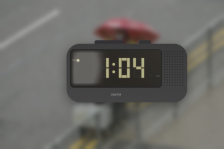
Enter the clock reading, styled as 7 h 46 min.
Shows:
1 h 04 min
